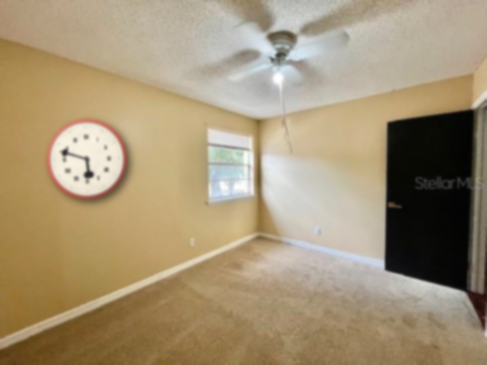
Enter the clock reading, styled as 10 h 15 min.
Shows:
5 h 48 min
